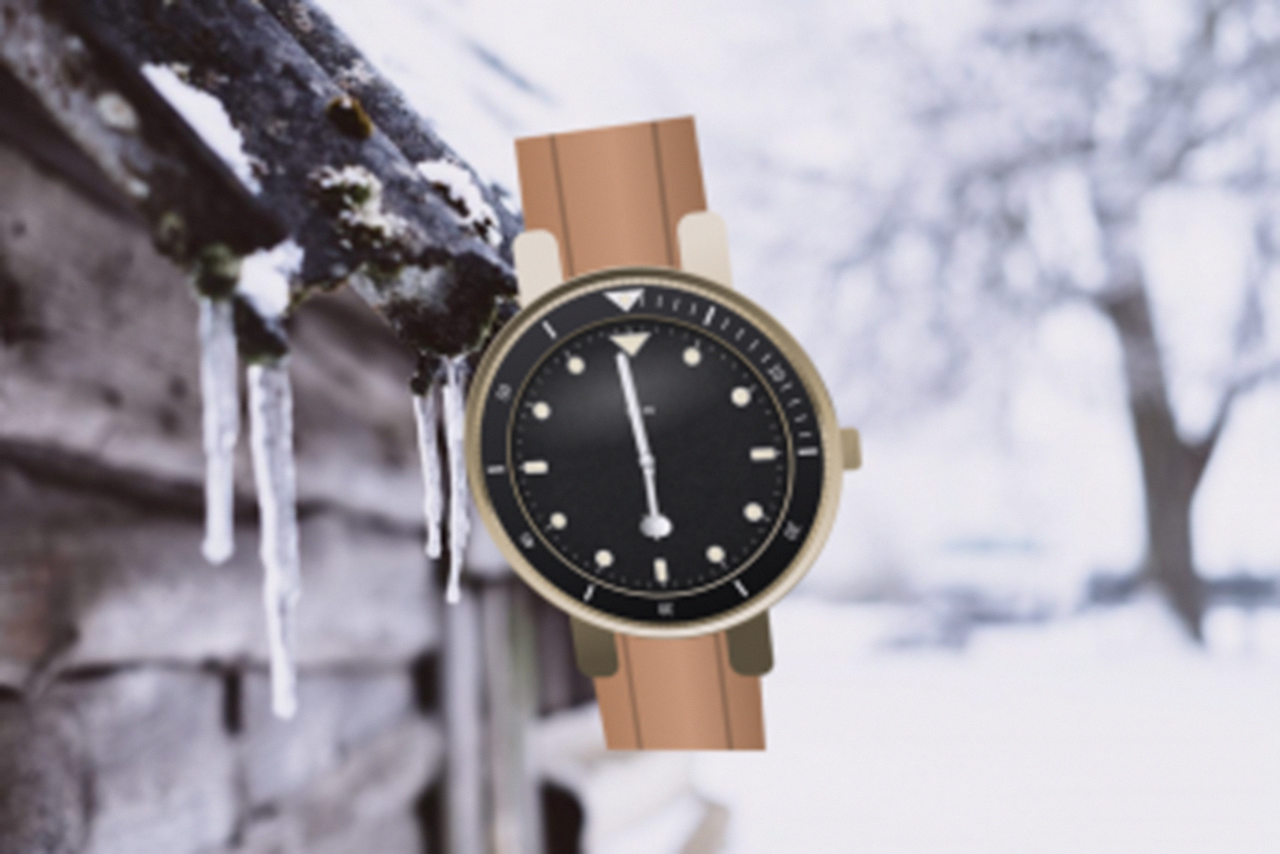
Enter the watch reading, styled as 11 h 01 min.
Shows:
5 h 59 min
